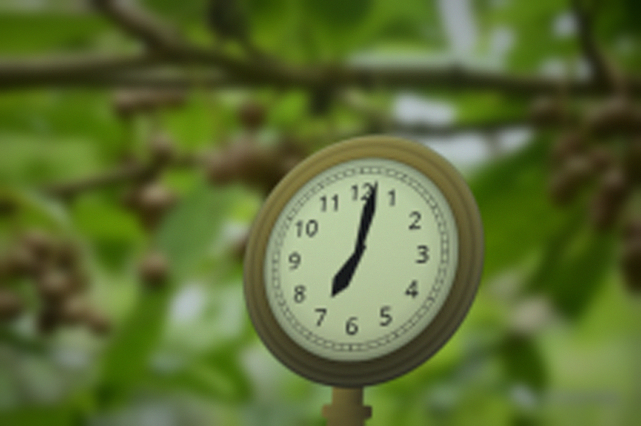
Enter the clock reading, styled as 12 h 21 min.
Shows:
7 h 02 min
